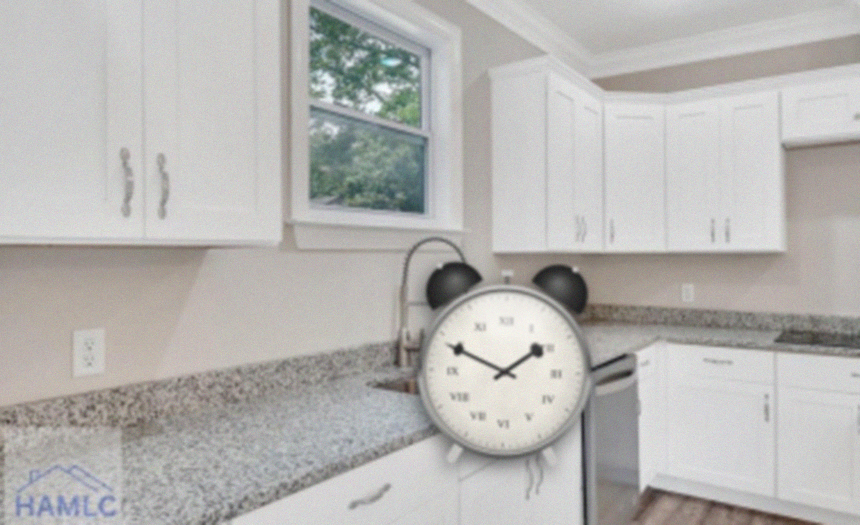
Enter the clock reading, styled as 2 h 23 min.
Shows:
1 h 49 min
